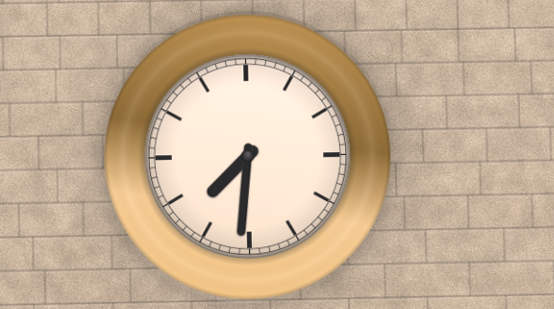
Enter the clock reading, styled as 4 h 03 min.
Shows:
7 h 31 min
